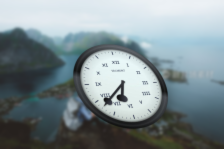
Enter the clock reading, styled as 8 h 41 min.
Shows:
6 h 38 min
